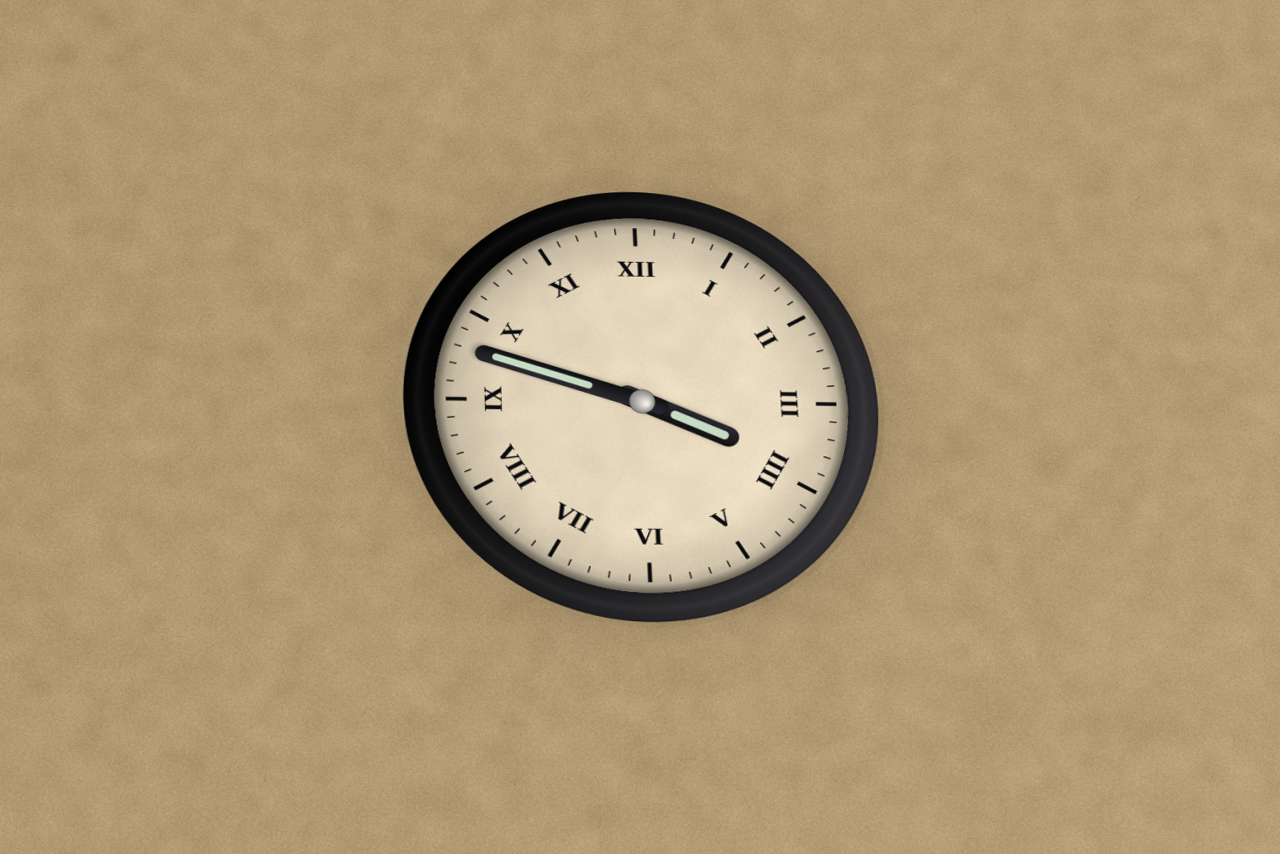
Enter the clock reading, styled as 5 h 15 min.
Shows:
3 h 48 min
